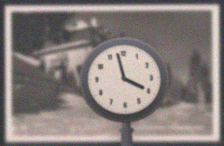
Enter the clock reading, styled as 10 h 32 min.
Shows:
3 h 58 min
